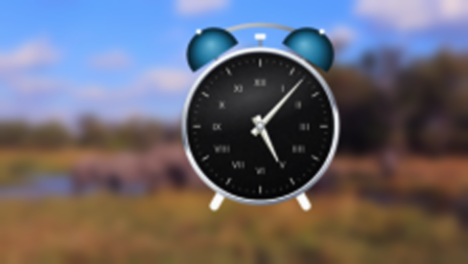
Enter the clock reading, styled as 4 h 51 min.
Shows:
5 h 07 min
